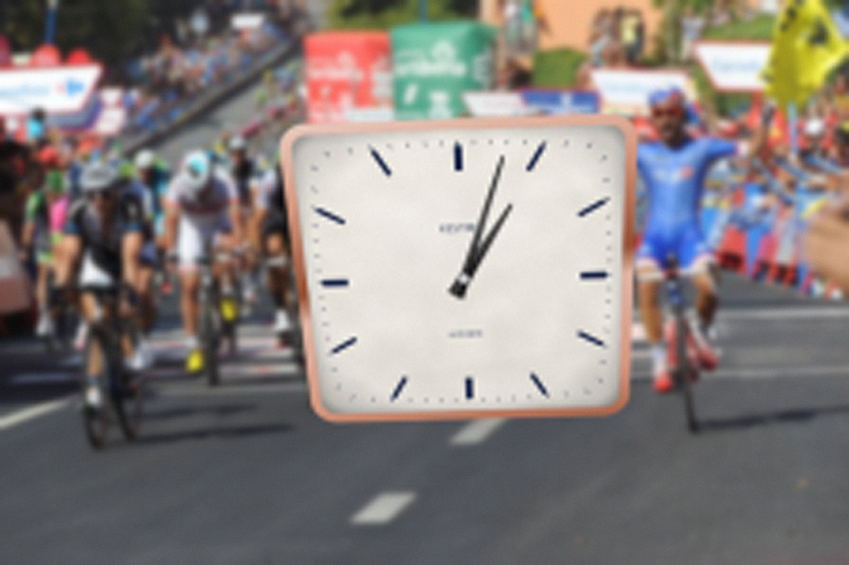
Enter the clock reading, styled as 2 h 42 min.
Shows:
1 h 03 min
